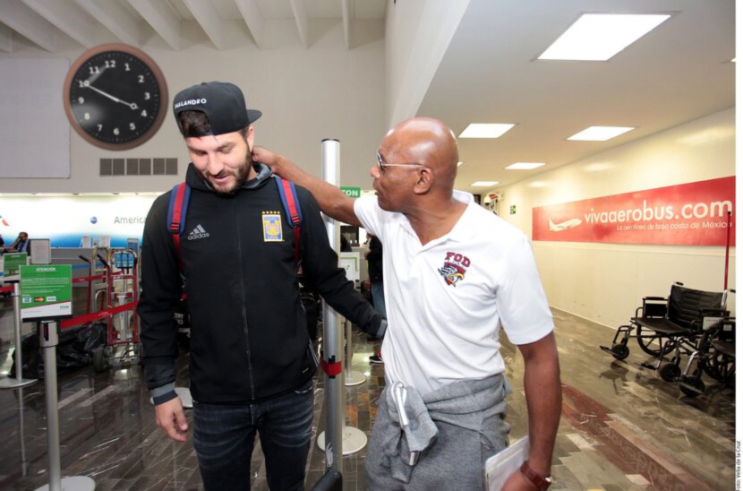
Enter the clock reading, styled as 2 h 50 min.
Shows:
3 h 50 min
